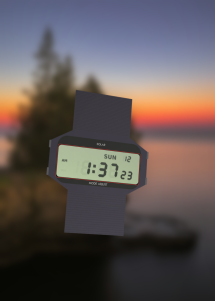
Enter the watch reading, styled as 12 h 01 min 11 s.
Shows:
1 h 37 min 23 s
